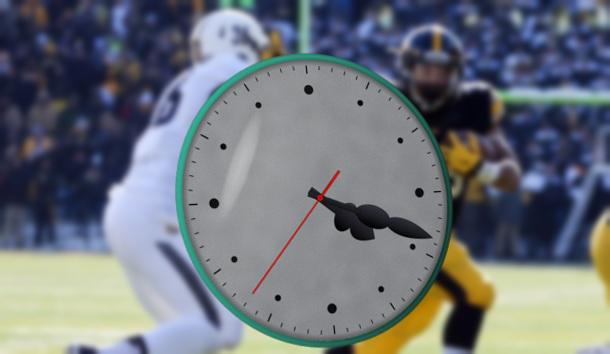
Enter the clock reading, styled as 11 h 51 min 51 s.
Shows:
4 h 18 min 37 s
